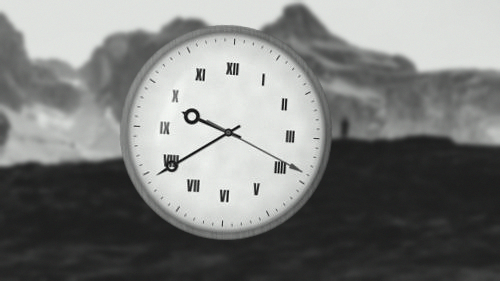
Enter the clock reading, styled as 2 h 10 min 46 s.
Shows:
9 h 39 min 19 s
